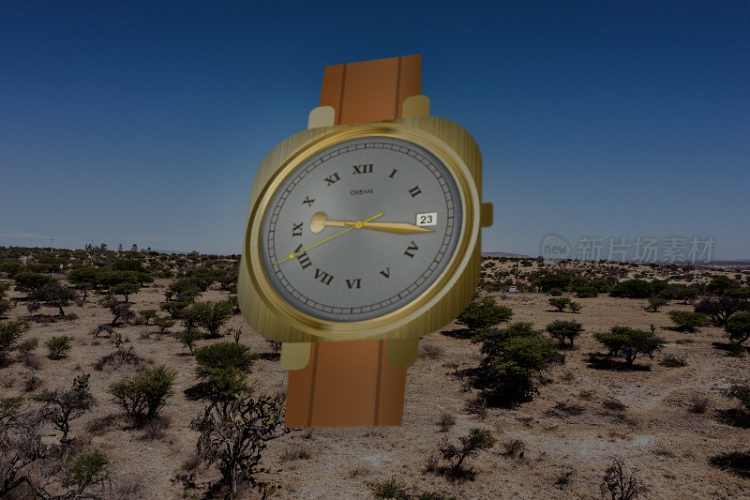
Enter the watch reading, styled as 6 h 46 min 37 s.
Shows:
9 h 16 min 41 s
